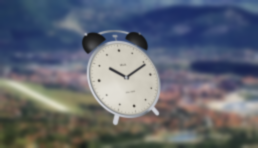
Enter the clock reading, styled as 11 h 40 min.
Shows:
10 h 11 min
